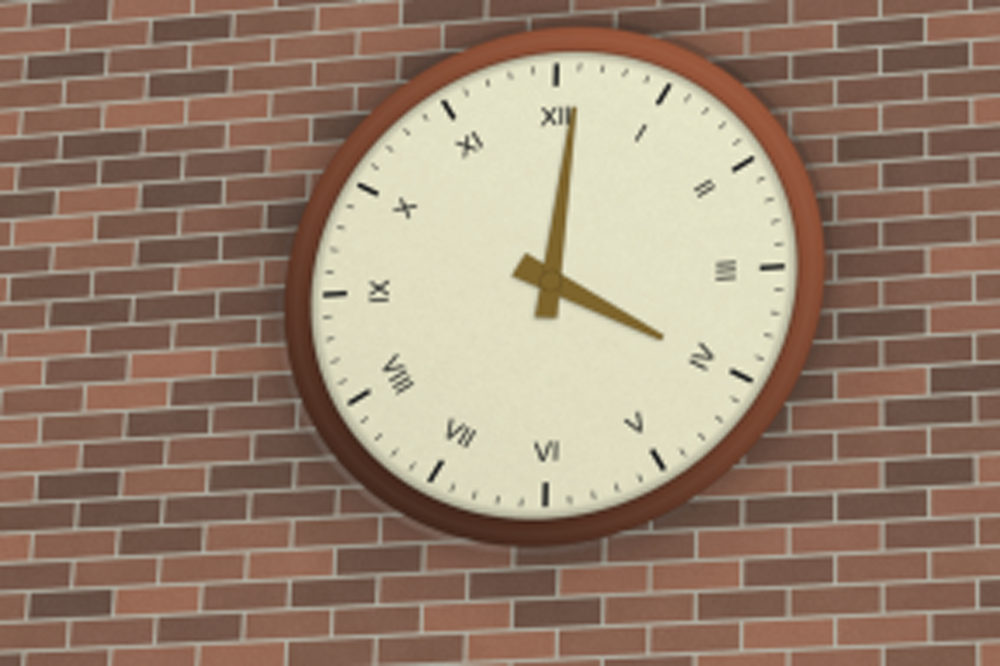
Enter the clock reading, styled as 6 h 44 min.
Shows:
4 h 01 min
